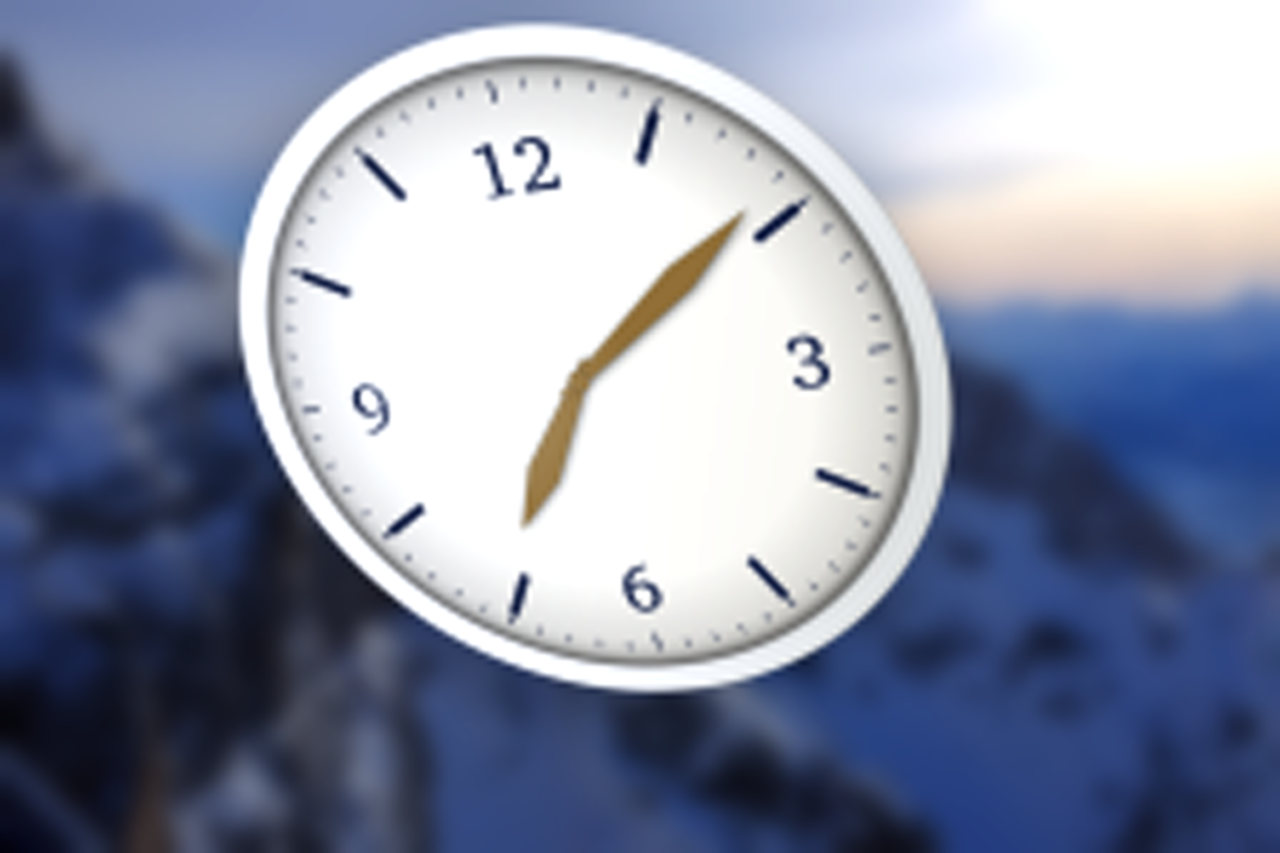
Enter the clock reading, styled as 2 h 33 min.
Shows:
7 h 09 min
